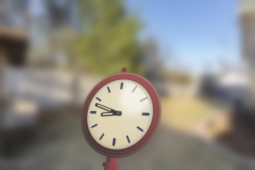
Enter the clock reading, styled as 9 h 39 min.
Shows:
8 h 48 min
